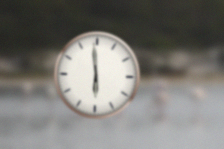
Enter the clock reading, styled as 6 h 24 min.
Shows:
5 h 59 min
